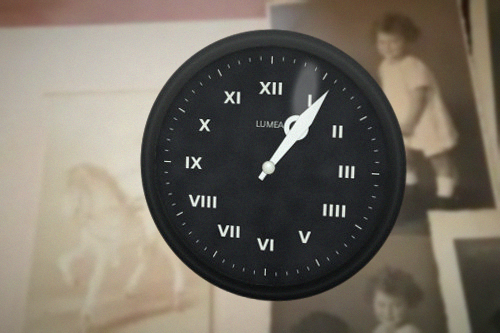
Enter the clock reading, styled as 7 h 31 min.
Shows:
1 h 06 min
